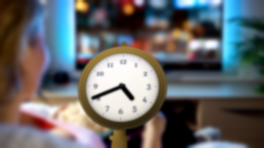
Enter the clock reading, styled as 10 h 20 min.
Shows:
4 h 41 min
